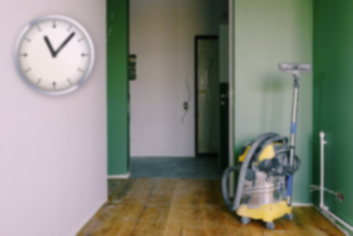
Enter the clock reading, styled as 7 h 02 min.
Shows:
11 h 07 min
